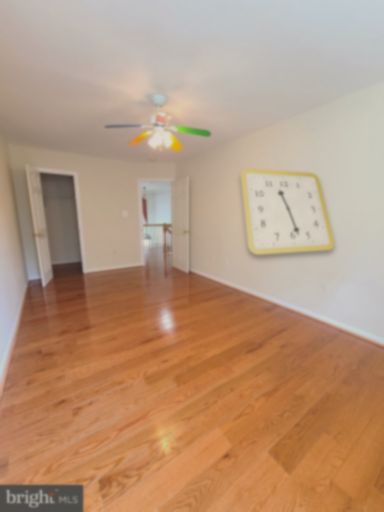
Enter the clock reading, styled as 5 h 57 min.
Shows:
11 h 28 min
